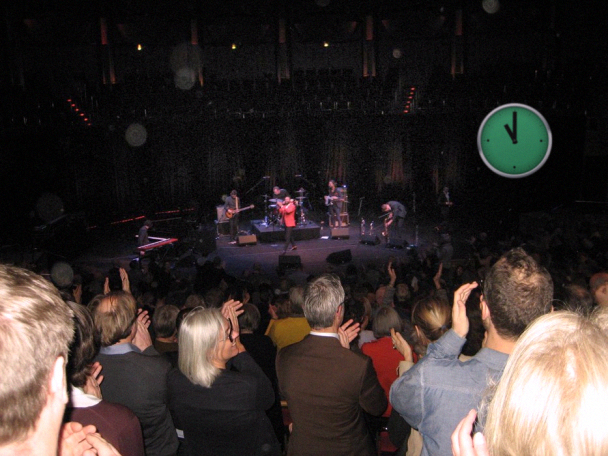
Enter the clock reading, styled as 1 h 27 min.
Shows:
11 h 00 min
